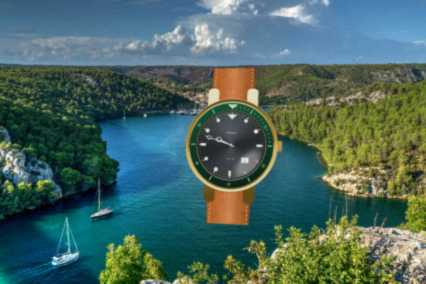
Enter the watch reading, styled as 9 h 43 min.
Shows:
9 h 48 min
